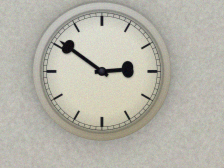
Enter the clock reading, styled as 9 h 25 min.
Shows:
2 h 51 min
